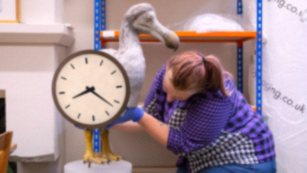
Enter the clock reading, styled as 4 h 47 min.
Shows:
8 h 22 min
